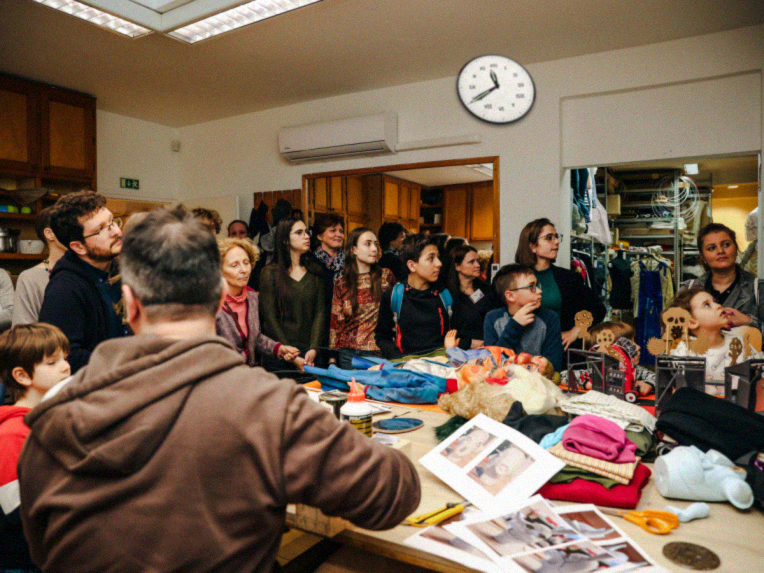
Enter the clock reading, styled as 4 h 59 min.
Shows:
11 h 40 min
